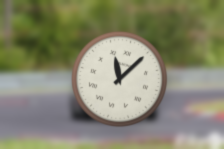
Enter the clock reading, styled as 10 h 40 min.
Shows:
11 h 05 min
